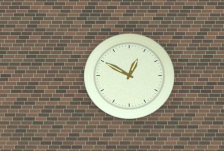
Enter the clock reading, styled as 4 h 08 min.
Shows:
12 h 50 min
